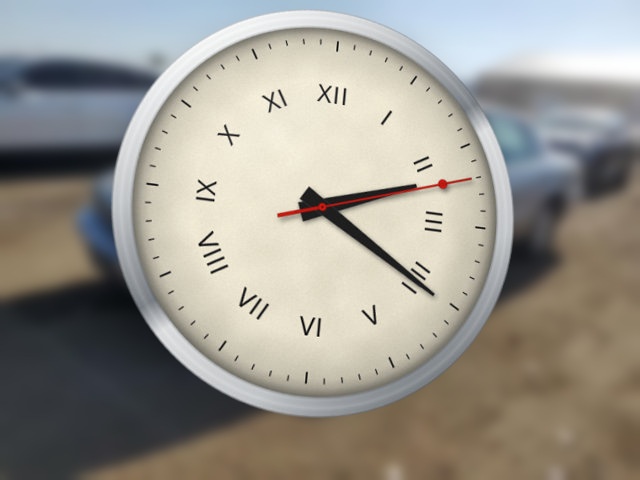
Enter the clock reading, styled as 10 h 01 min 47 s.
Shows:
2 h 20 min 12 s
